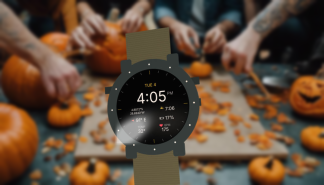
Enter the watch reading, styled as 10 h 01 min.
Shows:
4 h 05 min
